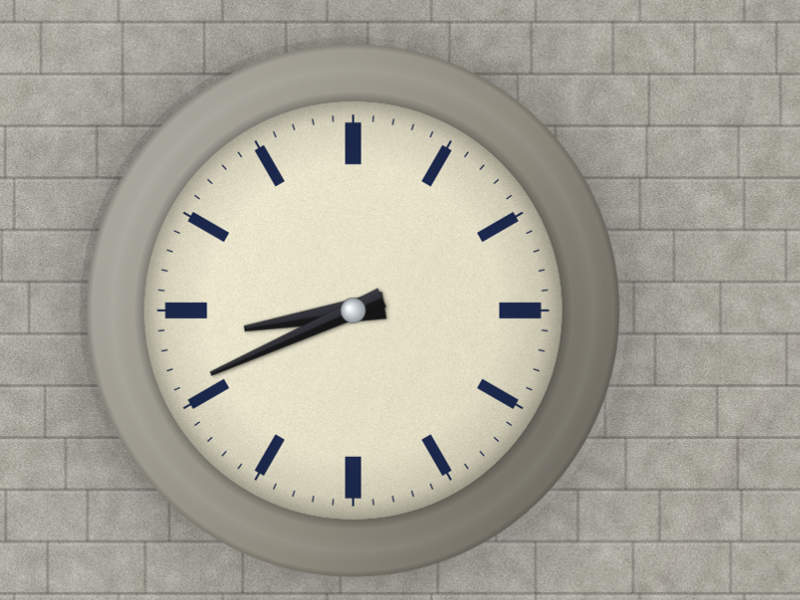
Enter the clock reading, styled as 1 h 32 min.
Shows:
8 h 41 min
